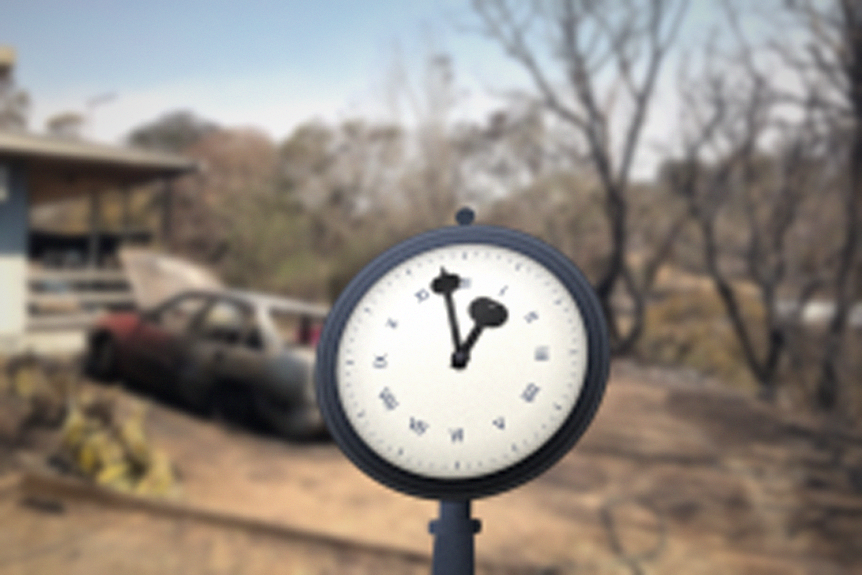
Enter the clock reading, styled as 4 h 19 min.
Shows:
12 h 58 min
